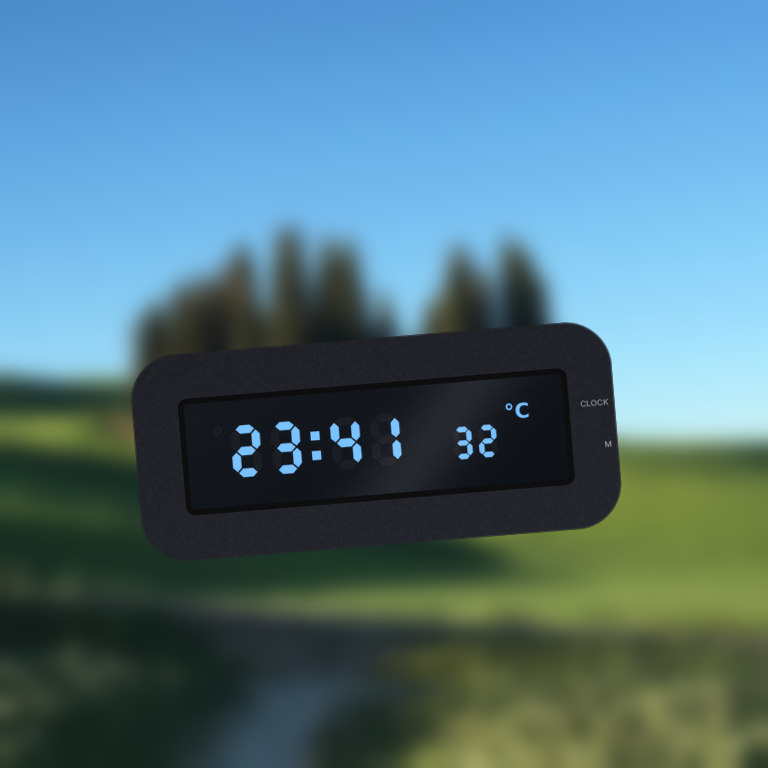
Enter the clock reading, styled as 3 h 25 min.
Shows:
23 h 41 min
